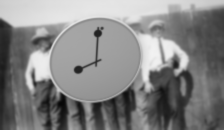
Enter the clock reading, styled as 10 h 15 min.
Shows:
7 h 59 min
